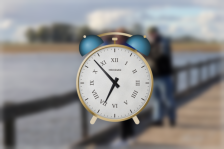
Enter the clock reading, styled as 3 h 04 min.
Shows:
6 h 53 min
